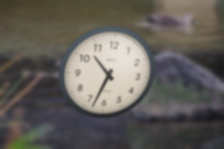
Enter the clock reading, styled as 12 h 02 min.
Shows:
10 h 33 min
